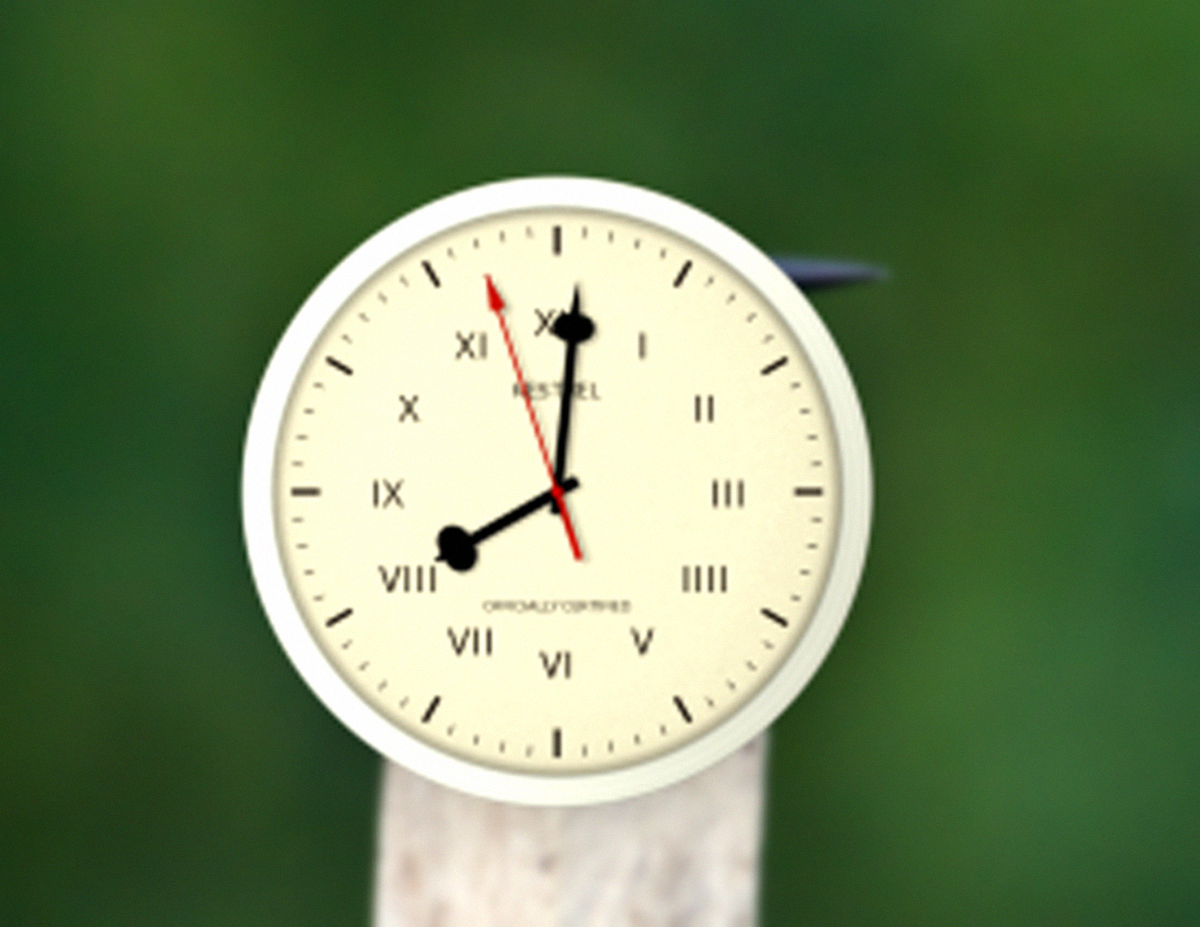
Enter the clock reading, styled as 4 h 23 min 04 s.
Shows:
8 h 00 min 57 s
